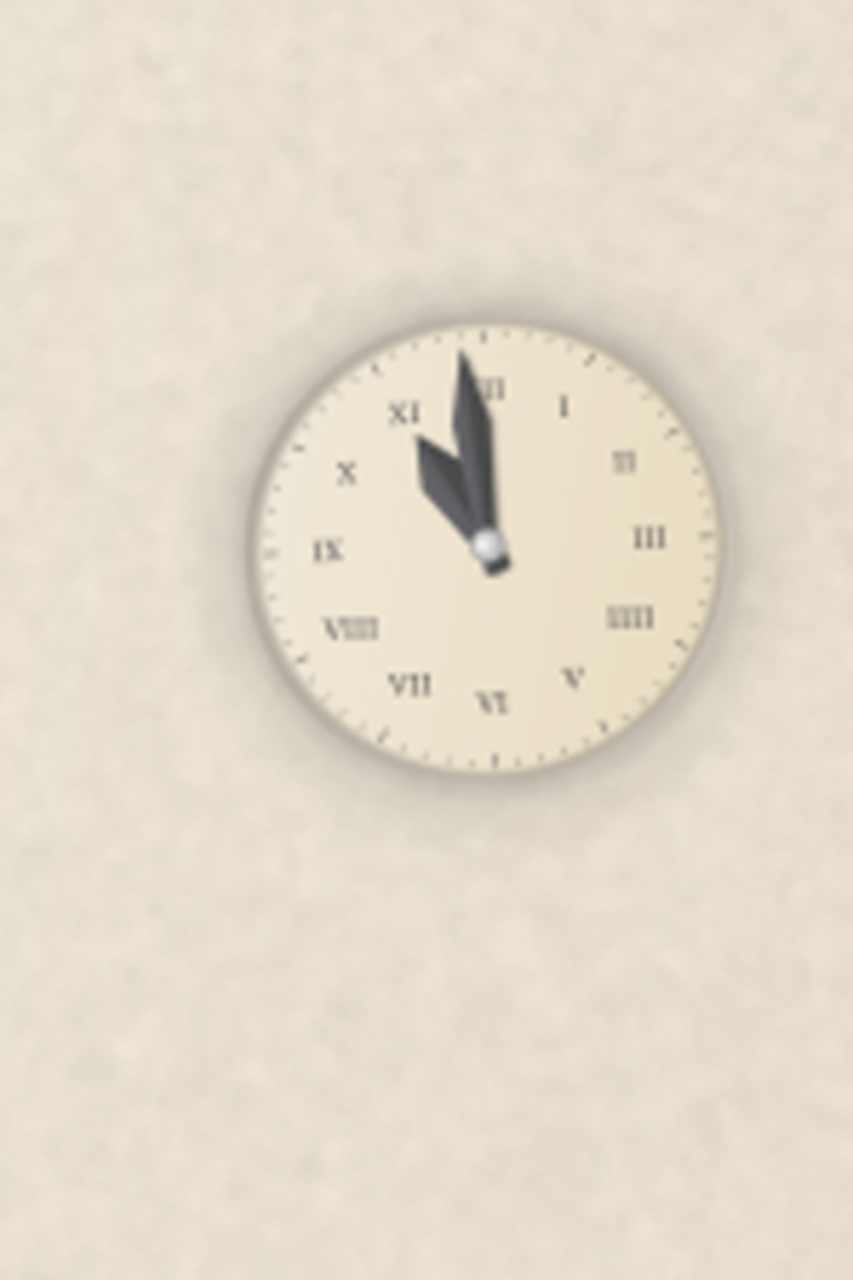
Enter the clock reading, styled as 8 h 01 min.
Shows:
10 h 59 min
